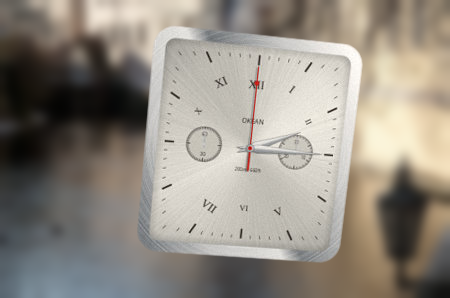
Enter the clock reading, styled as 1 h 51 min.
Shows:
2 h 15 min
